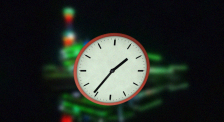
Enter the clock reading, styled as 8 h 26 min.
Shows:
1 h 36 min
